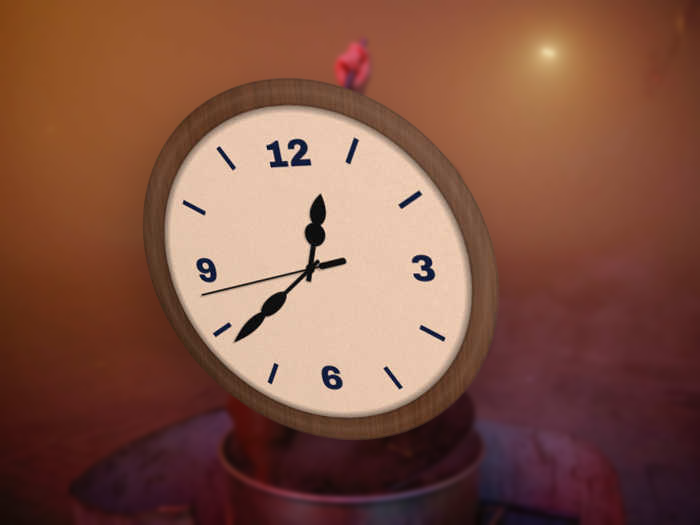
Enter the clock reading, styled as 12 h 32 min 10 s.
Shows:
12 h 38 min 43 s
